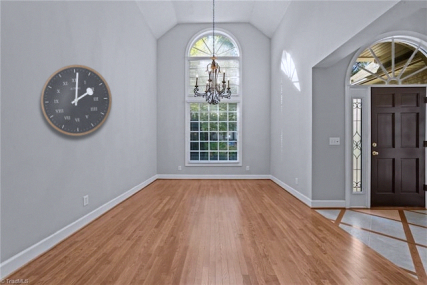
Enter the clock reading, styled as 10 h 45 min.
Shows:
2 h 01 min
